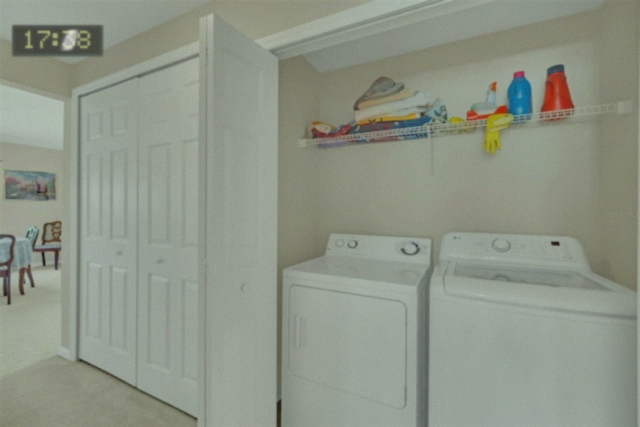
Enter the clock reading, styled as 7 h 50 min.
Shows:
17 h 38 min
